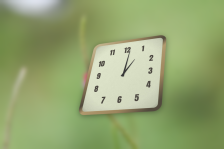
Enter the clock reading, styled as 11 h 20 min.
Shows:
1 h 01 min
